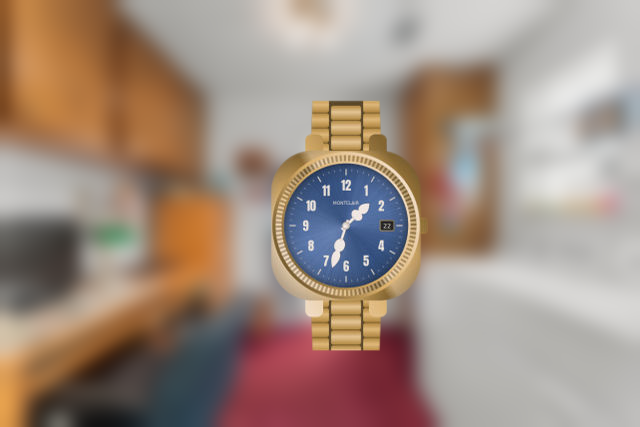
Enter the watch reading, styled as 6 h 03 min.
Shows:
1 h 33 min
